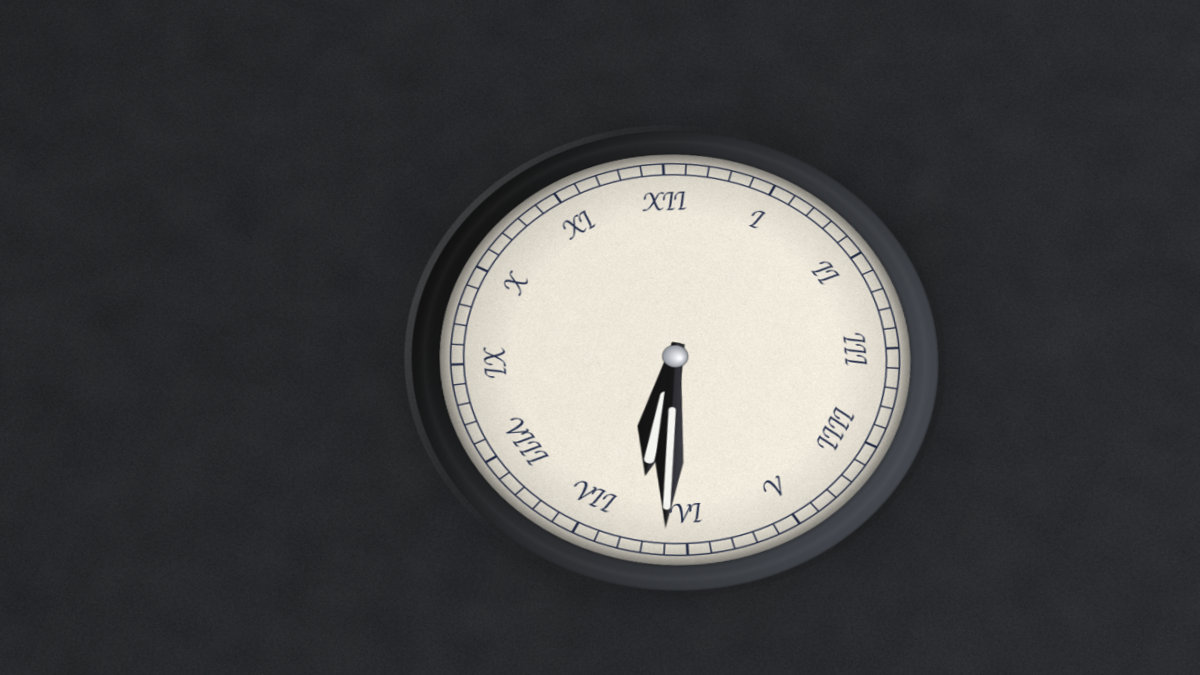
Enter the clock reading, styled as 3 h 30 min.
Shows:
6 h 31 min
